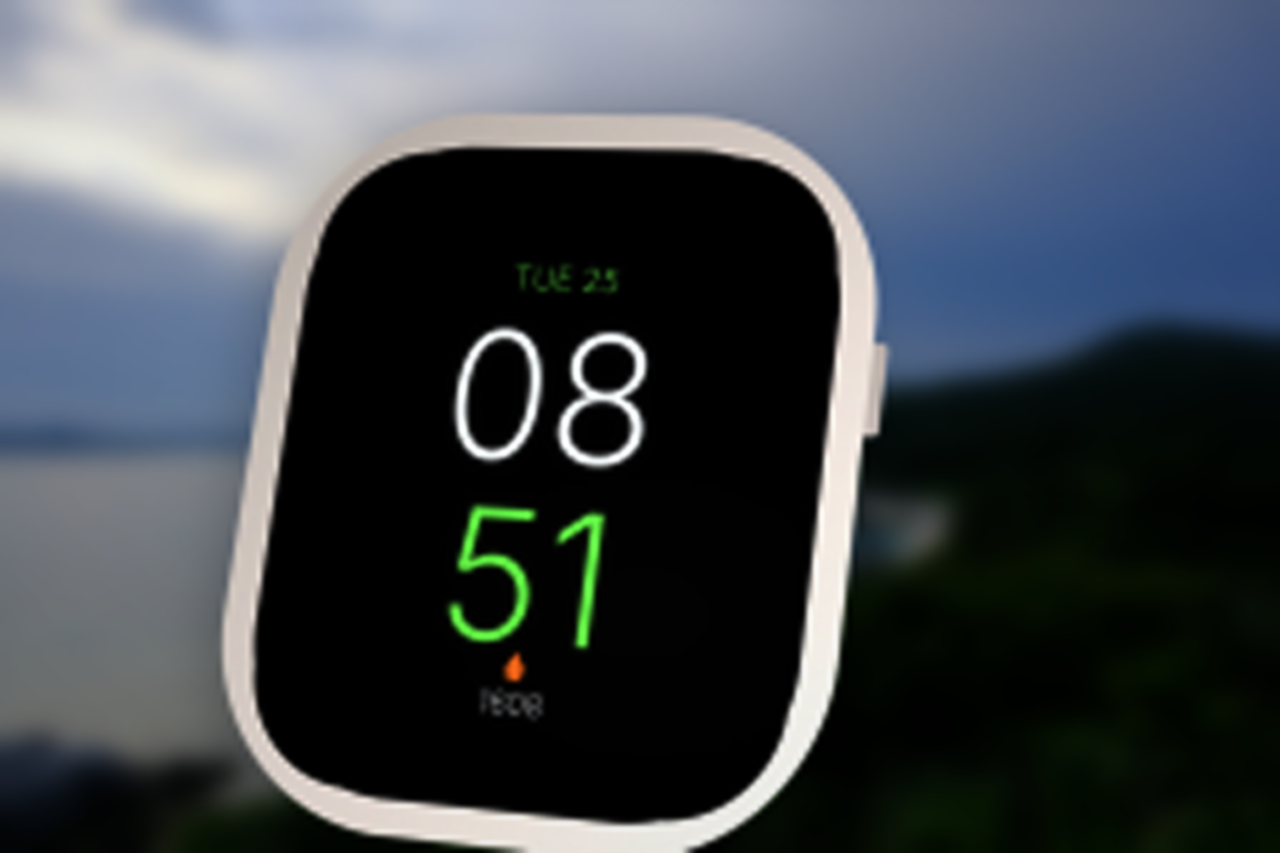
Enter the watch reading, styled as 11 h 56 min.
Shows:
8 h 51 min
